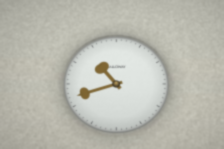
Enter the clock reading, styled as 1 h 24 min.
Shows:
10 h 42 min
